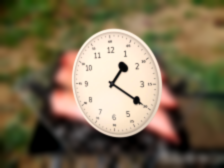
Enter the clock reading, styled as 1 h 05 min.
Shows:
1 h 20 min
